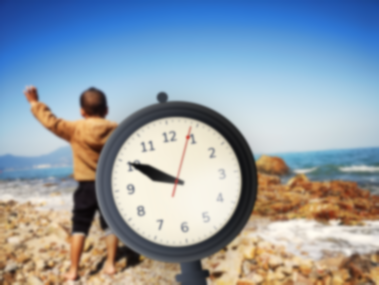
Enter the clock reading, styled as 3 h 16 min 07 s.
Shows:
9 h 50 min 04 s
